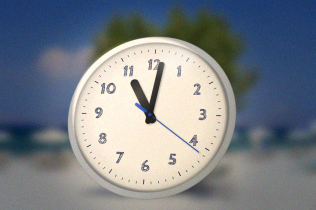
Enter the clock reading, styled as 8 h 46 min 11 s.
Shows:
11 h 01 min 21 s
